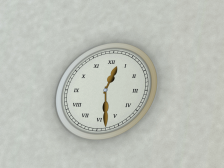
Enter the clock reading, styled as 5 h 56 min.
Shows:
12 h 28 min
